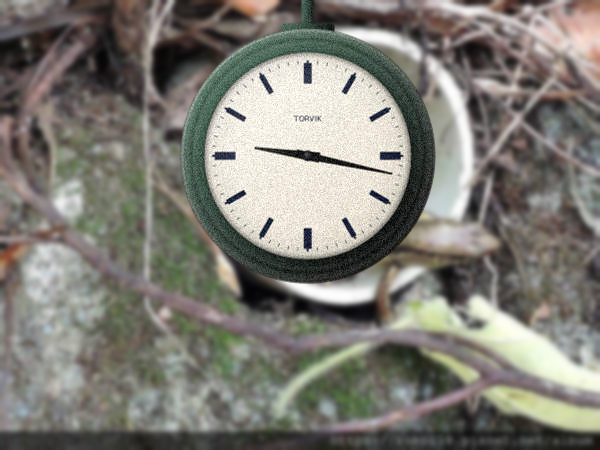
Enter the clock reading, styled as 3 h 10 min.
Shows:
9 h 17 min
